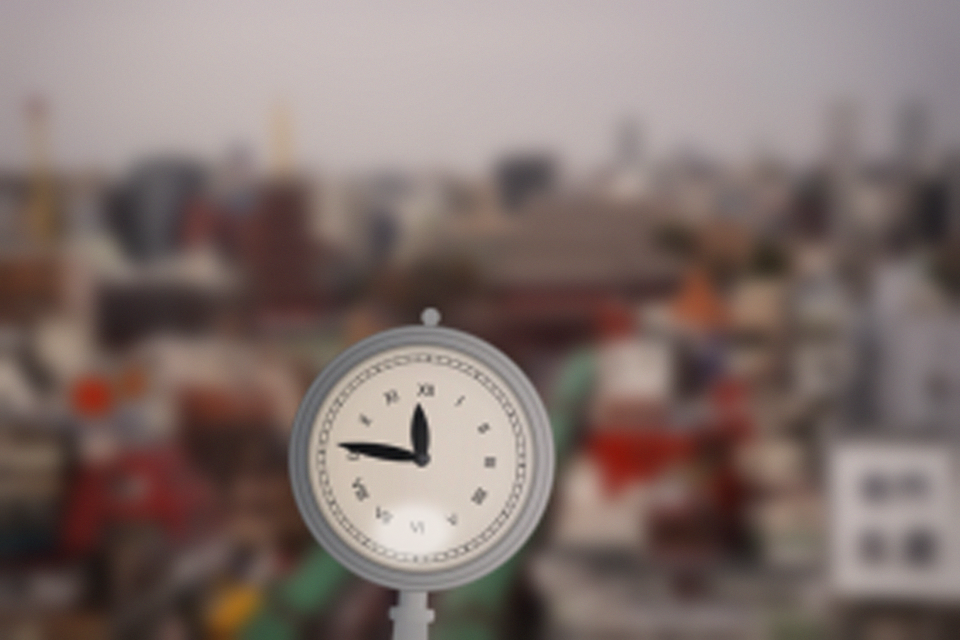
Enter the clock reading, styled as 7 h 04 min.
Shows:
11 h 46 min
